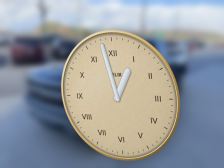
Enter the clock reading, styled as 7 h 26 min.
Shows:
12 h 58 min
